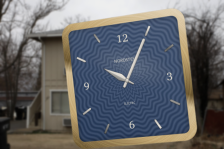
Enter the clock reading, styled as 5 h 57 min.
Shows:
10 h 05 min
